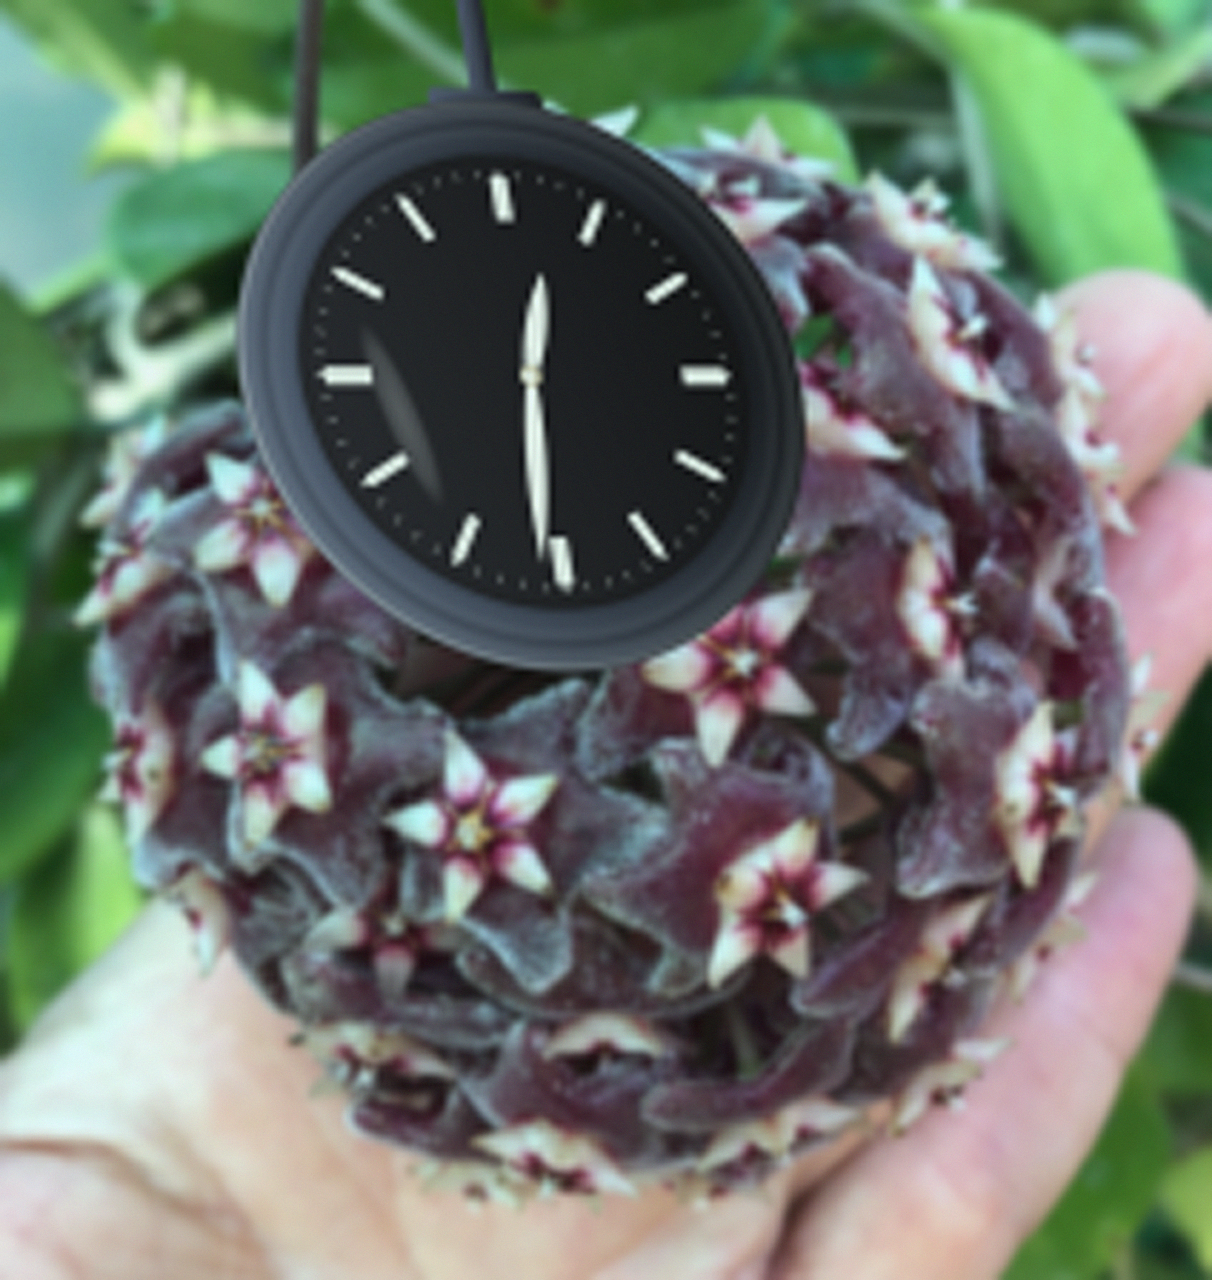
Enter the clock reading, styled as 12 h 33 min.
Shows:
12 h 31 min
